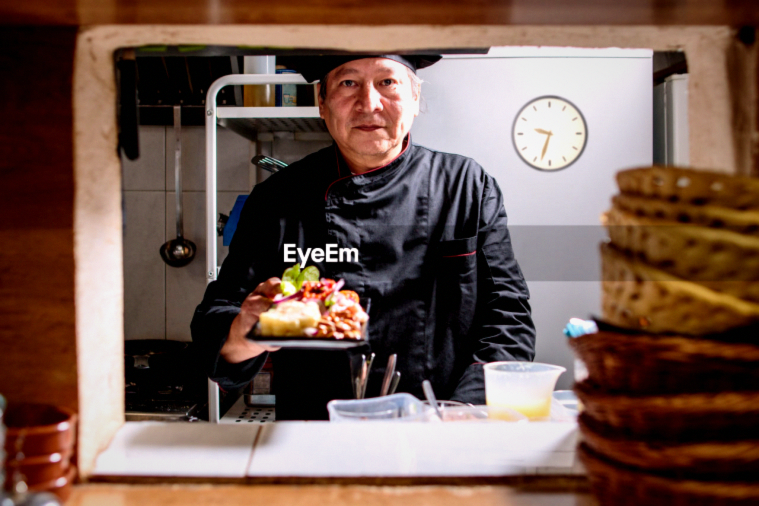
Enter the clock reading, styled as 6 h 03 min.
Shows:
9 h 33 min
